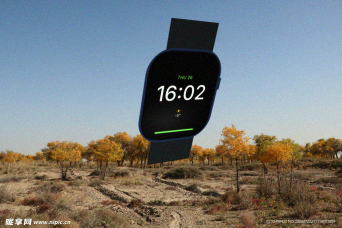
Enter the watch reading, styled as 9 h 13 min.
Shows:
16 h 02 min
